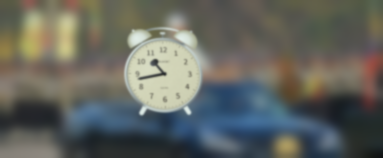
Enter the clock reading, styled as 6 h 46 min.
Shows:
10 h 43 min
